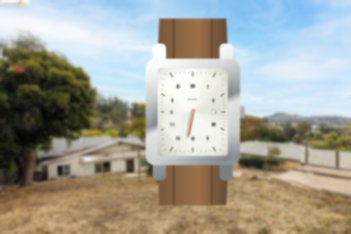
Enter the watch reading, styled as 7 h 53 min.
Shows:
6 h 32 min
